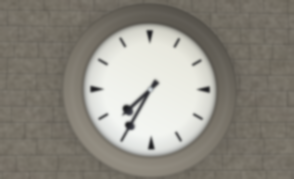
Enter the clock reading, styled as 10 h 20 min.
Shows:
7 h 35 min
